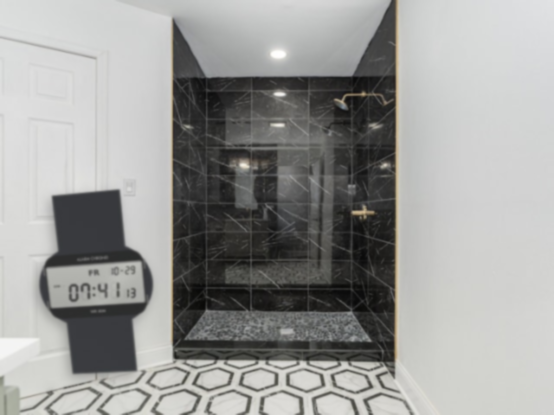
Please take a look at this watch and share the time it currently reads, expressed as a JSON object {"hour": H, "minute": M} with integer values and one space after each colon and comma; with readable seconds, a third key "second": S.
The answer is {"hour": 7, "minute": 41}
